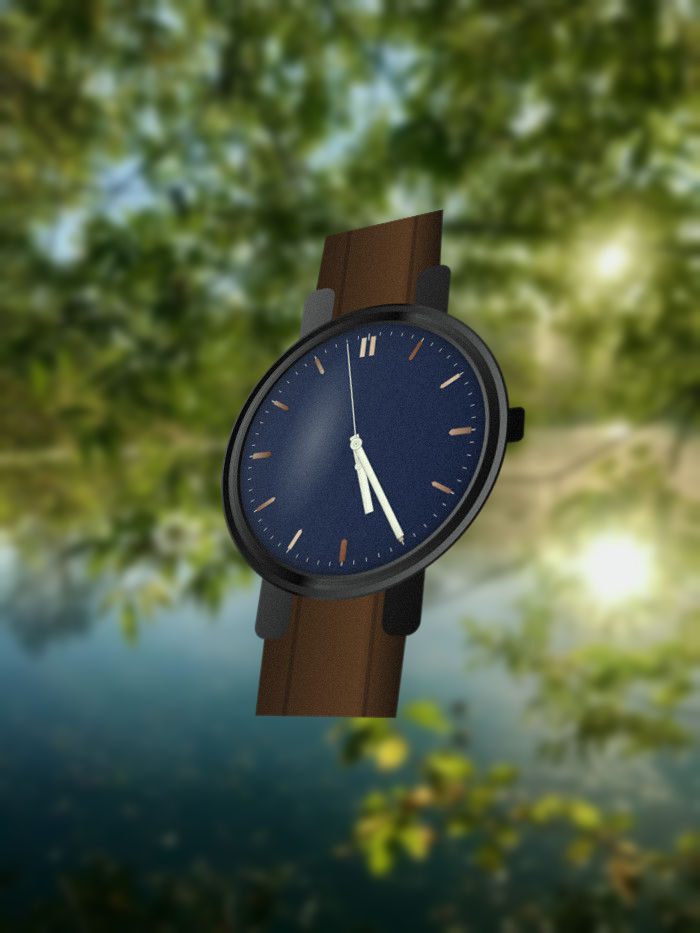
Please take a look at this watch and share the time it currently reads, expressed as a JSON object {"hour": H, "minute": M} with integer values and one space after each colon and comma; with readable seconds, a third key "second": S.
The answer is {"hour": 5, "minute": 24, "second": 58}
